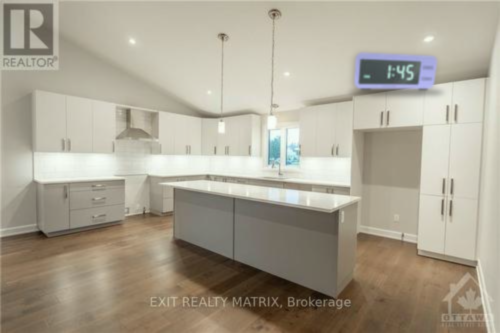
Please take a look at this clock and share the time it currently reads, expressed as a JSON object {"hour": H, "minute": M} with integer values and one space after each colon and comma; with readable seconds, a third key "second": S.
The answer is {"hour": 1, "minute": 45}
